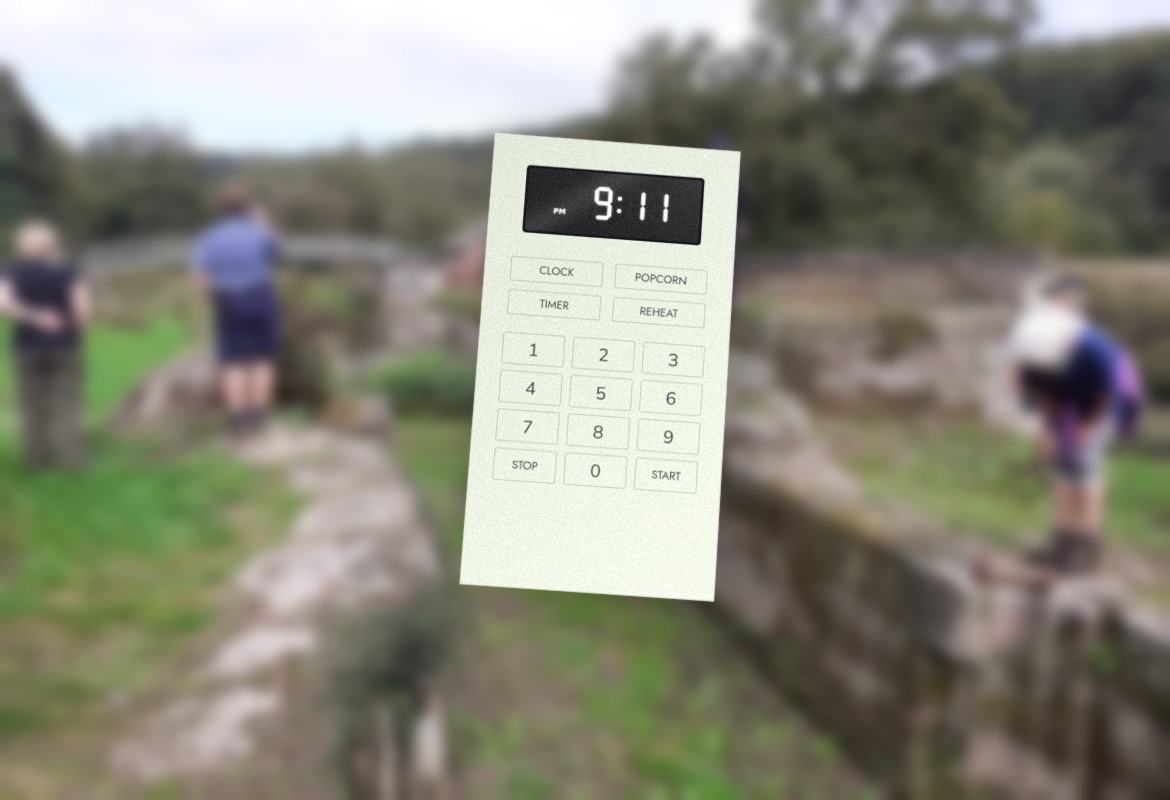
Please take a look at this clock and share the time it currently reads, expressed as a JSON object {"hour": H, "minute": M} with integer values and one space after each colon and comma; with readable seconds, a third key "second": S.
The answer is {"hour": 9, "minute": 11}
